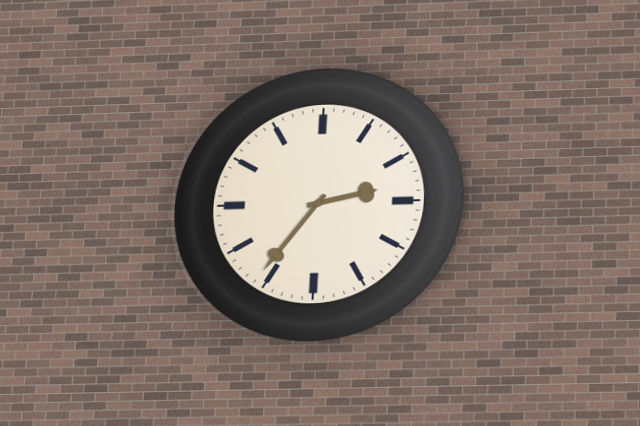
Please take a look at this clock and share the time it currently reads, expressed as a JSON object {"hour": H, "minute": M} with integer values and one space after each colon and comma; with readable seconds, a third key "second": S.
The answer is {"hour": 2, "minute": 36}
